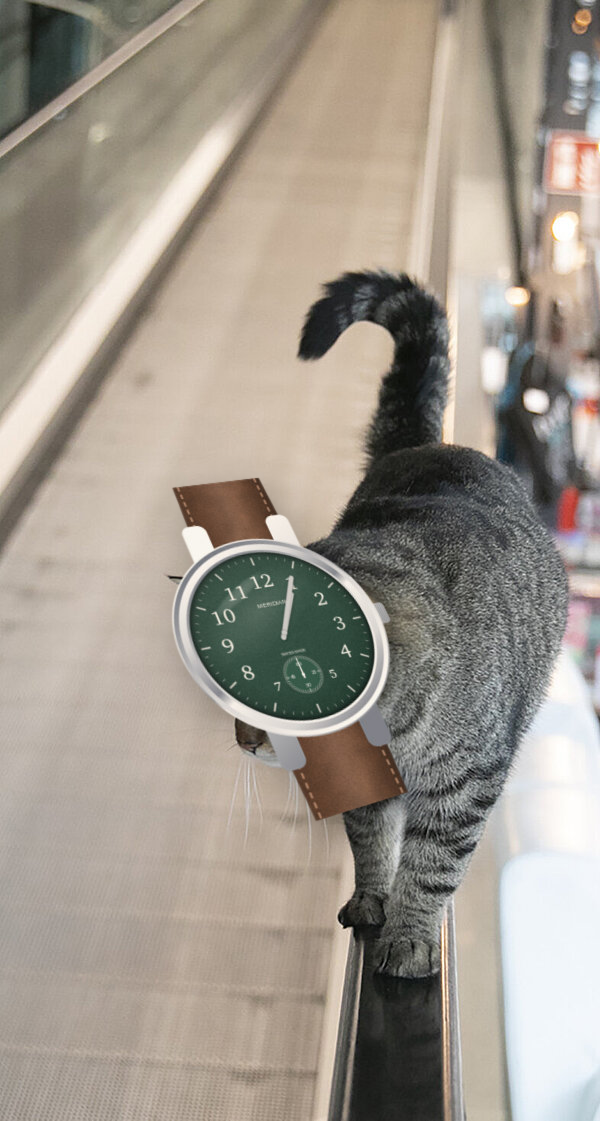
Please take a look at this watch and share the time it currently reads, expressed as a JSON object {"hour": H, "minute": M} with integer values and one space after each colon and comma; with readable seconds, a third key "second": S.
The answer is {"hour": 1, "minute": 5}
